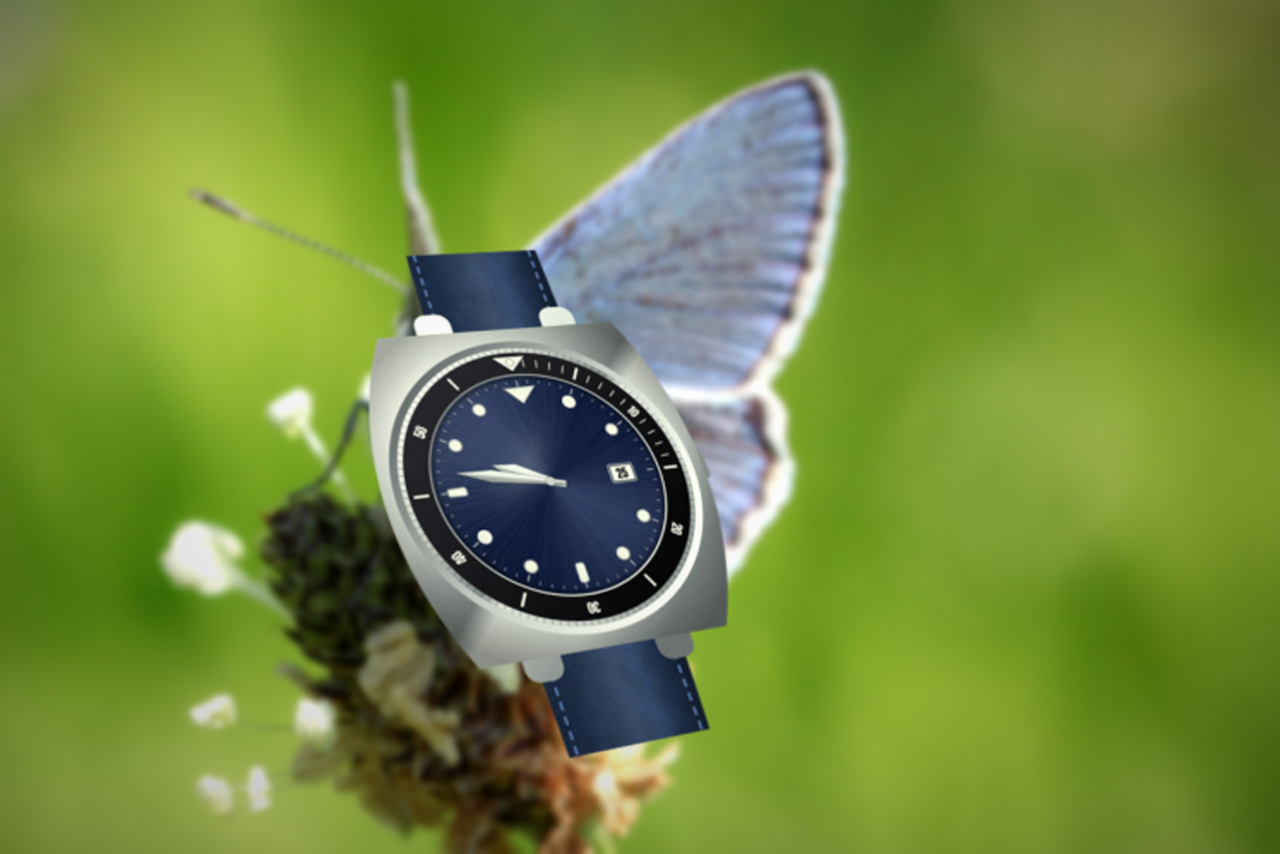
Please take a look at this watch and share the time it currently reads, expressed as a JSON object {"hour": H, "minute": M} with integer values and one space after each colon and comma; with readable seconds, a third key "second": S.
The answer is {"hour": 9, "minute": 47}
